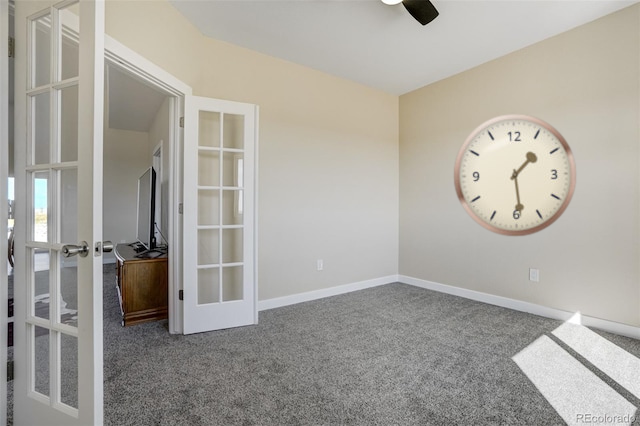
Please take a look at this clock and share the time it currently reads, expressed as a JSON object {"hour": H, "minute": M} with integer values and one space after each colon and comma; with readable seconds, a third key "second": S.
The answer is {"hour": 1, "minute": 29}
